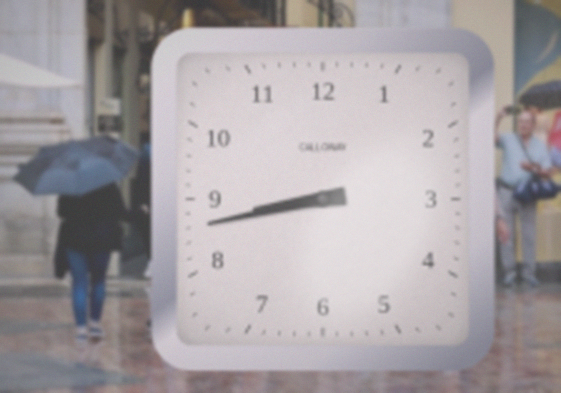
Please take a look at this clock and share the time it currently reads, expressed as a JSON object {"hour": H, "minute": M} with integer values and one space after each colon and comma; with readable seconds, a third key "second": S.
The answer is {"hour": 8, "minute": 43}
